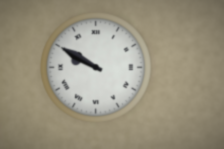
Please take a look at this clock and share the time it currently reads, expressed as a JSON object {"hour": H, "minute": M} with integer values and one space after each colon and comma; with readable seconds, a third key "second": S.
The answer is {"hour": 9, "minute": 50}
